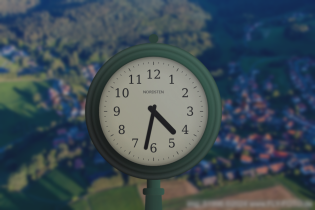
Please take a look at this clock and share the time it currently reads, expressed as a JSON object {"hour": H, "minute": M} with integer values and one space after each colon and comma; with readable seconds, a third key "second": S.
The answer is {"hour": 4, "minute": 32}
